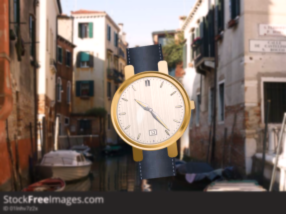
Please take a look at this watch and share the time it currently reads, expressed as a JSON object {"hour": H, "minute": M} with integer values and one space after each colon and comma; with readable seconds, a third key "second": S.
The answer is {"hour": 10, "minute": 24}
